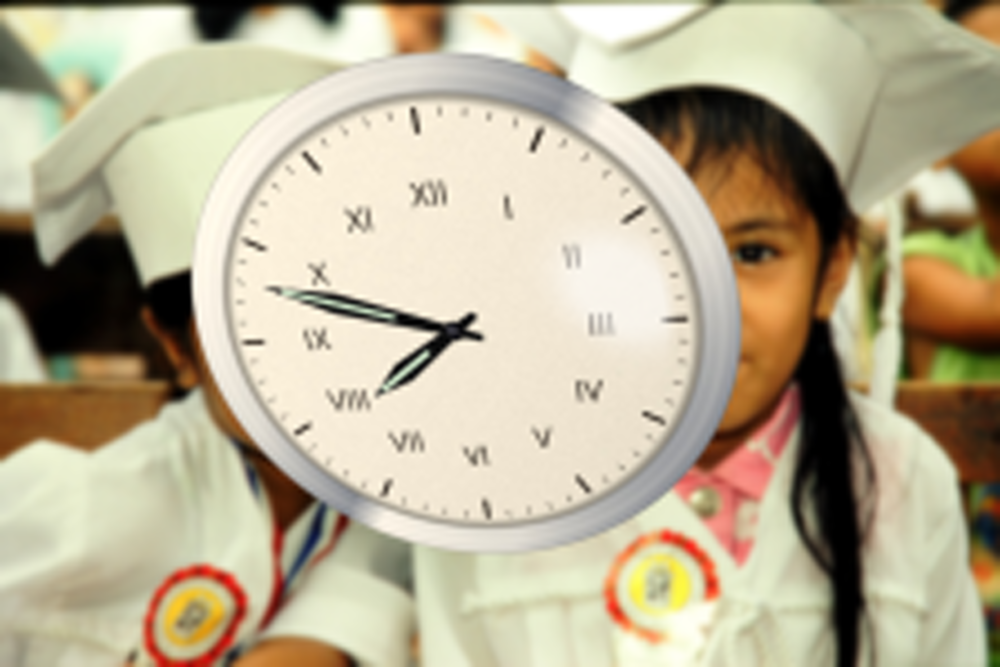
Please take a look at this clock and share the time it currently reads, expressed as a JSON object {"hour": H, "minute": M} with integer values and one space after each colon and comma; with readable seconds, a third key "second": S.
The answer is {"hour": 7, "minute": 48}
